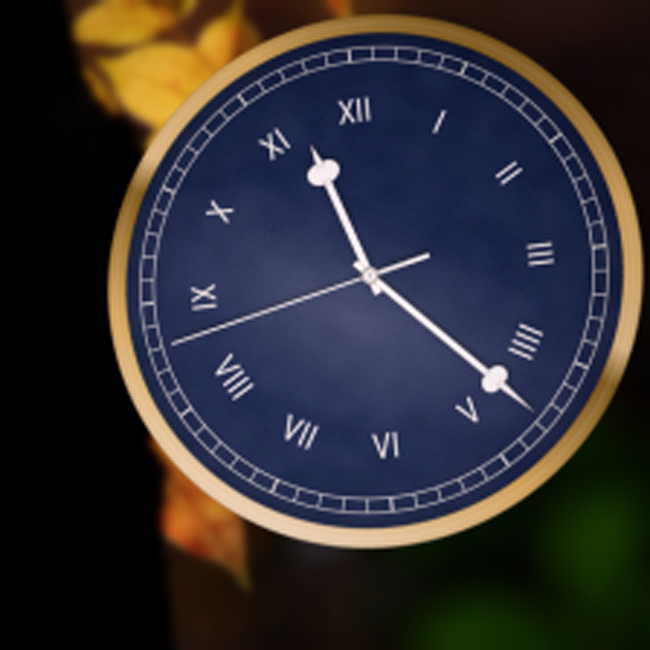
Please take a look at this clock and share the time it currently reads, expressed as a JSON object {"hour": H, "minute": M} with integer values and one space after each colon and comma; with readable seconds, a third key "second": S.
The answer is {"hour": 11, "minute": 22, "second": 43}
